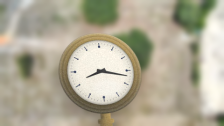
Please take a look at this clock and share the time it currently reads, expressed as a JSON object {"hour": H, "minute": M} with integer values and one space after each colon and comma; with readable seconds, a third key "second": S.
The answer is {"hour": 8, "minute": 17}
